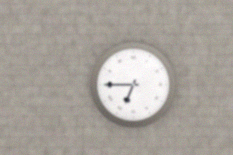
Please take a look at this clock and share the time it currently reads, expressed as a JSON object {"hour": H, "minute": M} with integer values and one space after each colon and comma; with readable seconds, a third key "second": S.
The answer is {"hour": 6, "minute": 45}
